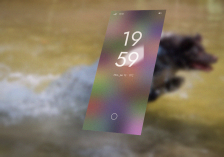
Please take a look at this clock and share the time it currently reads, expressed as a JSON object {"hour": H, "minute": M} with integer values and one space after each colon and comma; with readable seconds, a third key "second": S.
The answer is {"hour": 19, "minute": 59}
